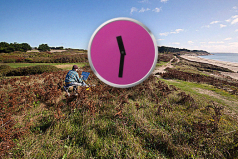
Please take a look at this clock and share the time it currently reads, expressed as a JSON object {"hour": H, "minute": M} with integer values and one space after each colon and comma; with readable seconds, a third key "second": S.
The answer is {"hour": 11, "minute": 31}
